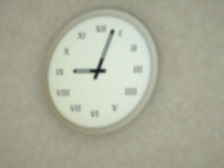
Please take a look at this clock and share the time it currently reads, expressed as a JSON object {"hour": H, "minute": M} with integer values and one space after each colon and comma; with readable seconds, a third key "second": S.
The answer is {"hour": 9, "minute": 3}
